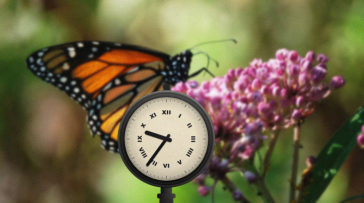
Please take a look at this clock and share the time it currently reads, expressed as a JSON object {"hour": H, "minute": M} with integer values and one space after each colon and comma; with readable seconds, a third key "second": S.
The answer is {"hour": 9, "minute": 36}
